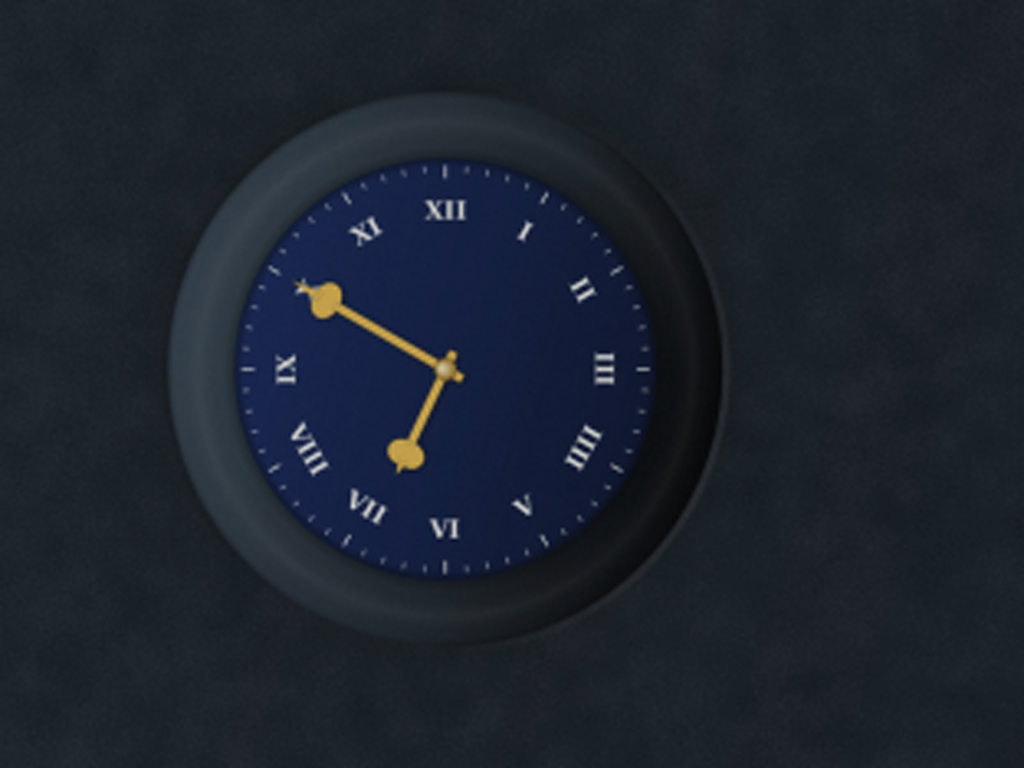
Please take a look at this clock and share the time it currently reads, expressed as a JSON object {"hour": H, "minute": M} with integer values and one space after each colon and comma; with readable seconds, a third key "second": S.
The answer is {"hour": 6, "minute": 50}
